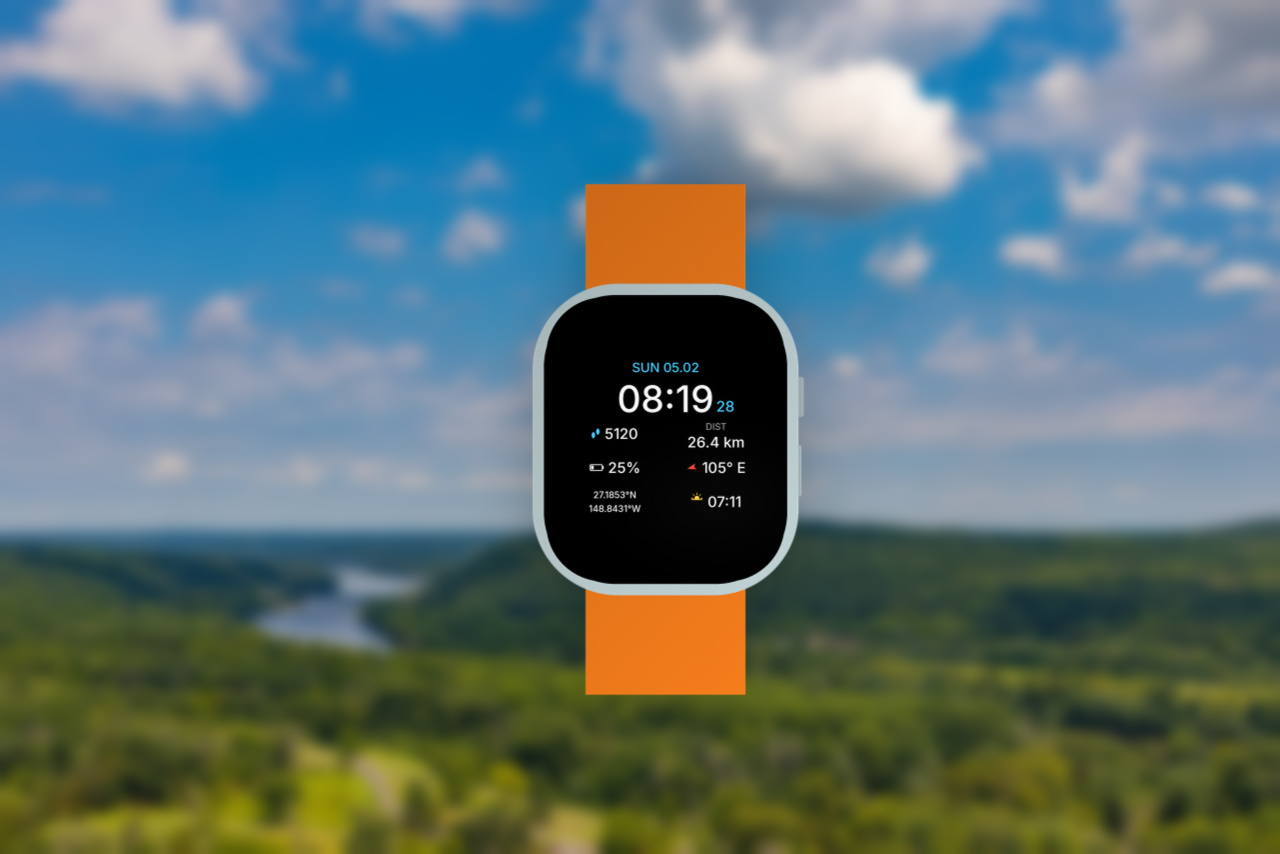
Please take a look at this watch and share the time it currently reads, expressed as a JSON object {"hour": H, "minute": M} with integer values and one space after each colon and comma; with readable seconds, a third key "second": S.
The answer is {"hour": 8, "minute": 19, "second": 28}
